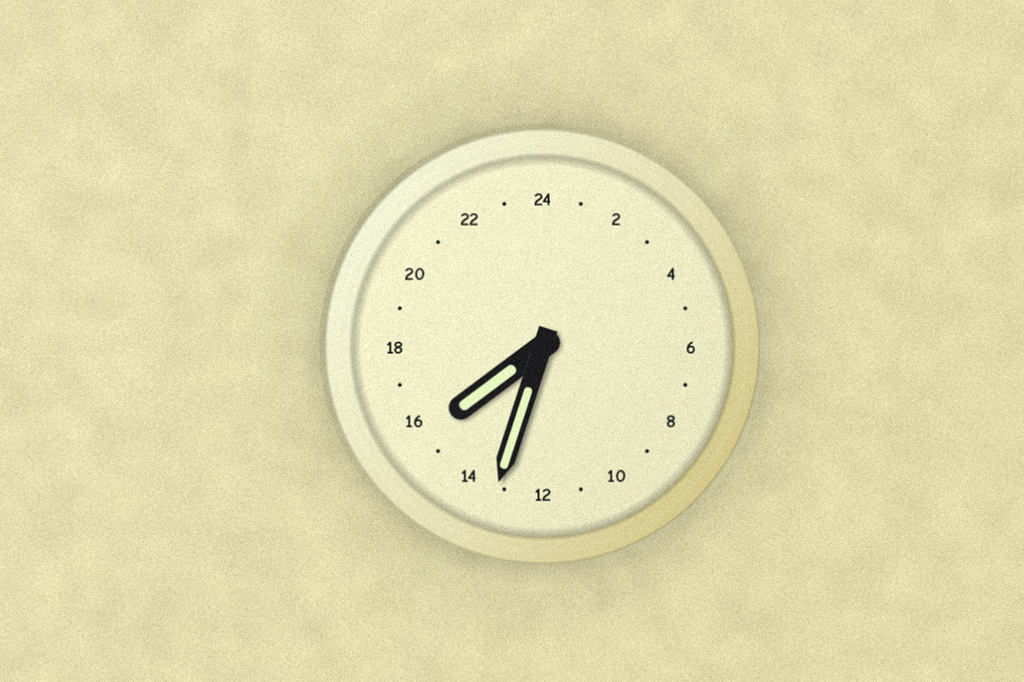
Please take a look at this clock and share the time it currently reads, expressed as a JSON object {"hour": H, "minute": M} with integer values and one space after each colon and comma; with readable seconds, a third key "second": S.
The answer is {"hour": 15, "minute": 33}
